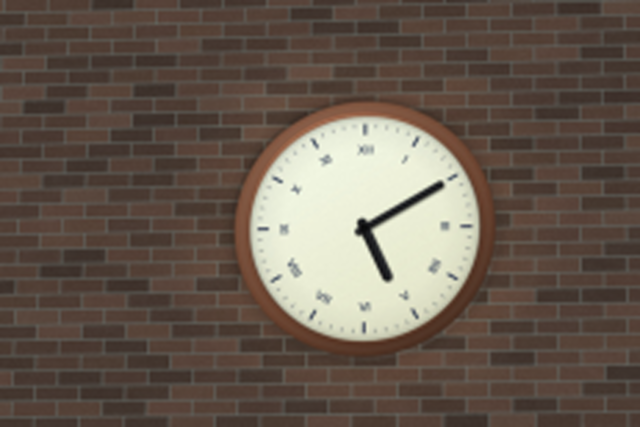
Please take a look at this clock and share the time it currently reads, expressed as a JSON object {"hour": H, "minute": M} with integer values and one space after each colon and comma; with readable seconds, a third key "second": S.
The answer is {"hour": 5, "minute": 10}
